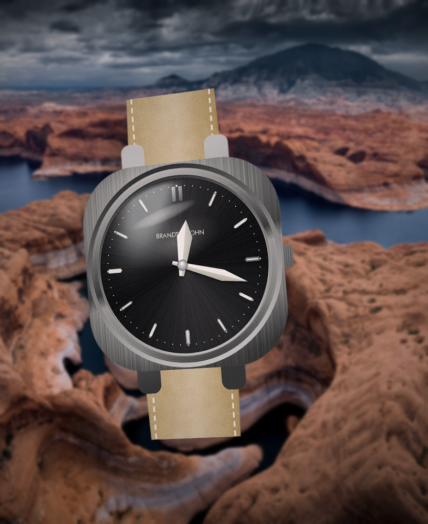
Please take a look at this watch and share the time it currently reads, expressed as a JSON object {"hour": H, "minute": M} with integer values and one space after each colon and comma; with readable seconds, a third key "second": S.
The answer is {"hour": 12, "minute": 18}
